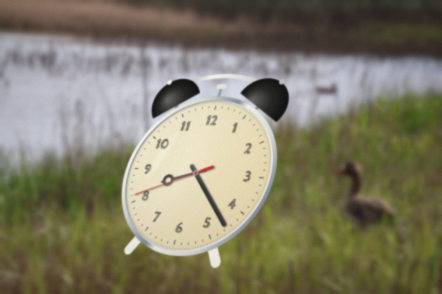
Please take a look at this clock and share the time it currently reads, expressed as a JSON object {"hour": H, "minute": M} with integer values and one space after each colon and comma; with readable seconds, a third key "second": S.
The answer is {"hour": 8, "minute": 22, "second": 41}
